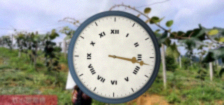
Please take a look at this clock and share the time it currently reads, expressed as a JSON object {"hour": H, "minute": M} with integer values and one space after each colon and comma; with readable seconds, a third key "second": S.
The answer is {"hour": 3, "minute": 17}
